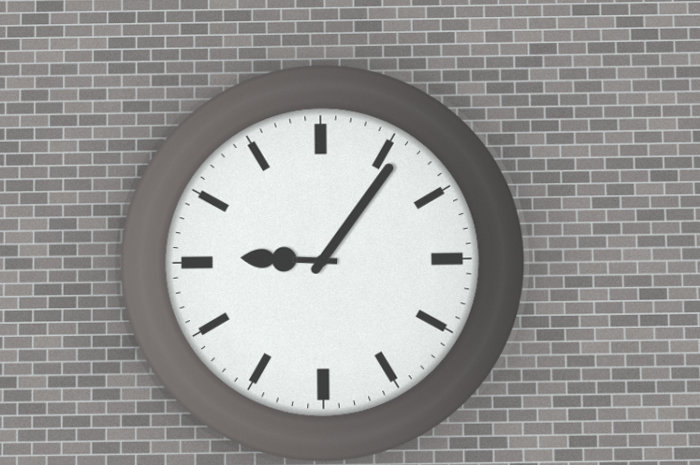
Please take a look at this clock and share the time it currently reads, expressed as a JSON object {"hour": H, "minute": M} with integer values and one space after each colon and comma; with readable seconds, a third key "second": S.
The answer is {"hour": 9, "minute": 6}
